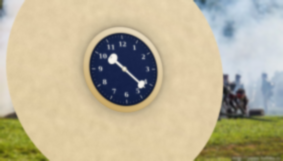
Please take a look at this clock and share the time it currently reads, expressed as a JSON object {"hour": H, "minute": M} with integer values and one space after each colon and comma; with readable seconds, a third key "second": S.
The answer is {"hour": 10, "minute": 22}
